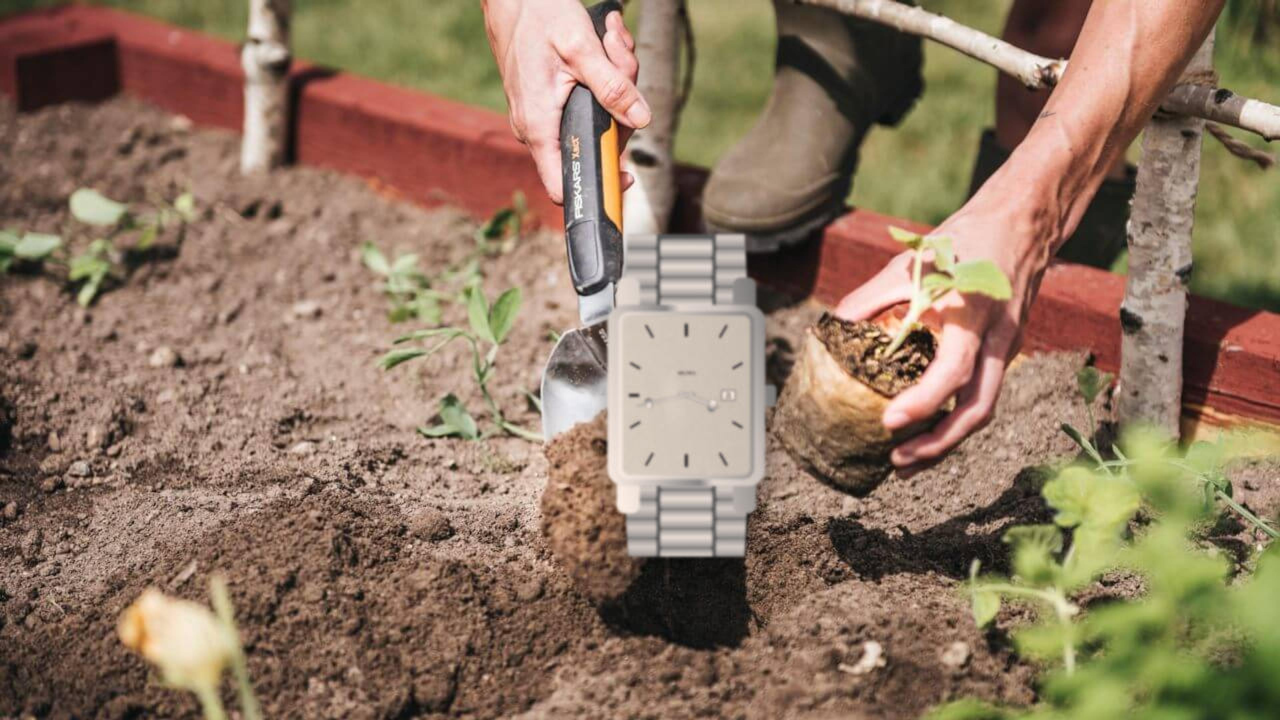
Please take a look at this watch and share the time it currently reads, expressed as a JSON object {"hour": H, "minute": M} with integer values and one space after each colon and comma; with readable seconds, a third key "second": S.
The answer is {"hour": 3, "minute": 43}
